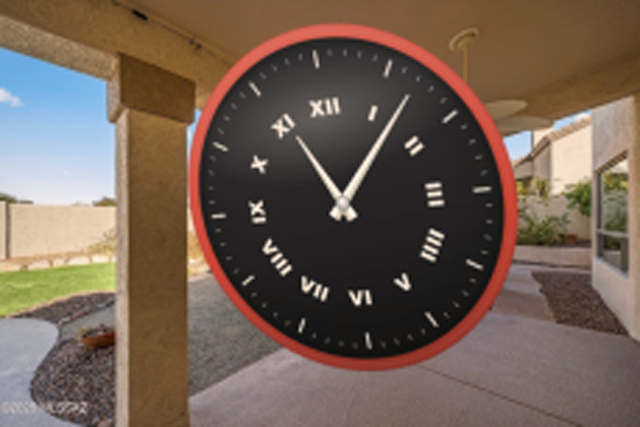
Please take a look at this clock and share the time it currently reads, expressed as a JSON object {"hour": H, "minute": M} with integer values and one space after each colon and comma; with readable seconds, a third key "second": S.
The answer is {"hour": 11, "minute": 7}
